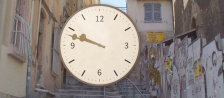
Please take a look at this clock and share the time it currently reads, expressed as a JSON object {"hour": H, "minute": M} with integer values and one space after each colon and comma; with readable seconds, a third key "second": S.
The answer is {"hour": 9, "minute": 48}
